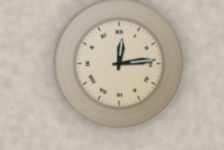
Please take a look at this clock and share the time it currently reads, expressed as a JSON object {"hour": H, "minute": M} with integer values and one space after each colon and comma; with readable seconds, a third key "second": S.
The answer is {"hour": 12, "minute": 14}
